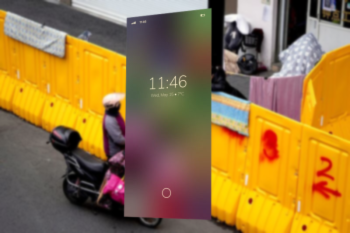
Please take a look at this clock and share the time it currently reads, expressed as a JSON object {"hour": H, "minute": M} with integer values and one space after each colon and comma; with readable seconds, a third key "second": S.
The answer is {"hour": 11, "minute": 46}
